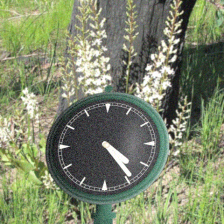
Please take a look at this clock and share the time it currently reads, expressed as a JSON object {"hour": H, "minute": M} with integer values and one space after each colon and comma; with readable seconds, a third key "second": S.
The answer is {"hour": 4, "minute": 24}
